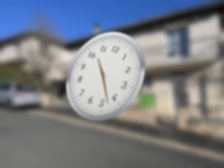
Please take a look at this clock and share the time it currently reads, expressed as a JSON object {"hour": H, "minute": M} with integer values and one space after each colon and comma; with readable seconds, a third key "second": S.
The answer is {"hour": 10, "minute": 23}
